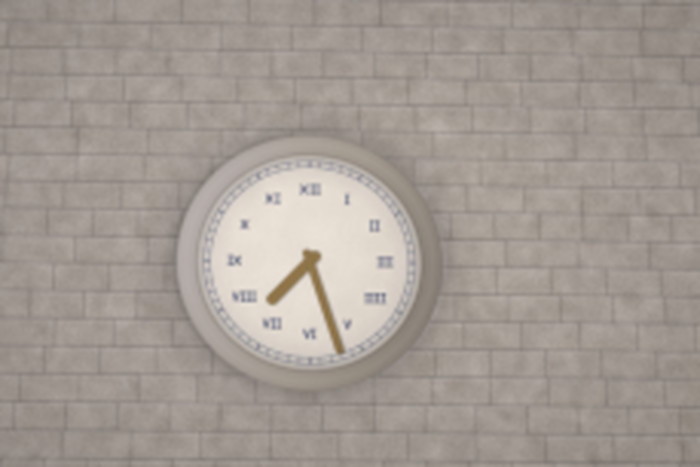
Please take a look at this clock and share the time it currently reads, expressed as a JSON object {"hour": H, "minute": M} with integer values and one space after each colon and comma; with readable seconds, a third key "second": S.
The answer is {"hour": 7, "minute": 27}
